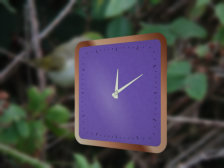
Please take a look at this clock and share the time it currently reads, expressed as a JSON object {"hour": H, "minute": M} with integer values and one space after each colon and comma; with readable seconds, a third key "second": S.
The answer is {"hour": 12, "minute": 10}
